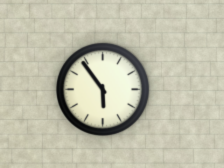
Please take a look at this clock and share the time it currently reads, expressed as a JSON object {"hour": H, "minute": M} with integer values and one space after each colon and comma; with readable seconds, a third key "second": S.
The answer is {"hour": 5, "minute": 54}
